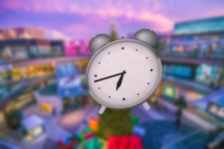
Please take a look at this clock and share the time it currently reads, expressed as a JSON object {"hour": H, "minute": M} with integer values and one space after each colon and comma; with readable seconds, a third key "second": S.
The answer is {"hour": 6, "minute": 43}
